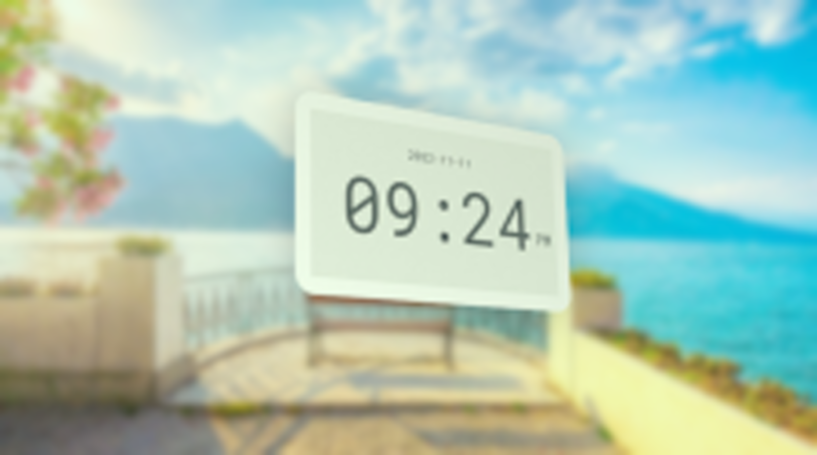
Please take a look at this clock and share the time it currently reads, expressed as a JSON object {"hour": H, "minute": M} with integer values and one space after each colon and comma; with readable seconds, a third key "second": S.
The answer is {"hour": 9, "minute": 24}
